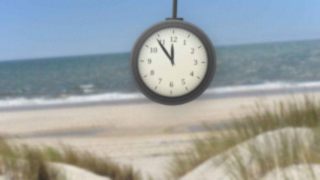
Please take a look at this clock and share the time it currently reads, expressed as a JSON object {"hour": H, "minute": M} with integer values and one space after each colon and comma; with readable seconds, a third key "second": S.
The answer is {"hour": 11, "minute": 54}
